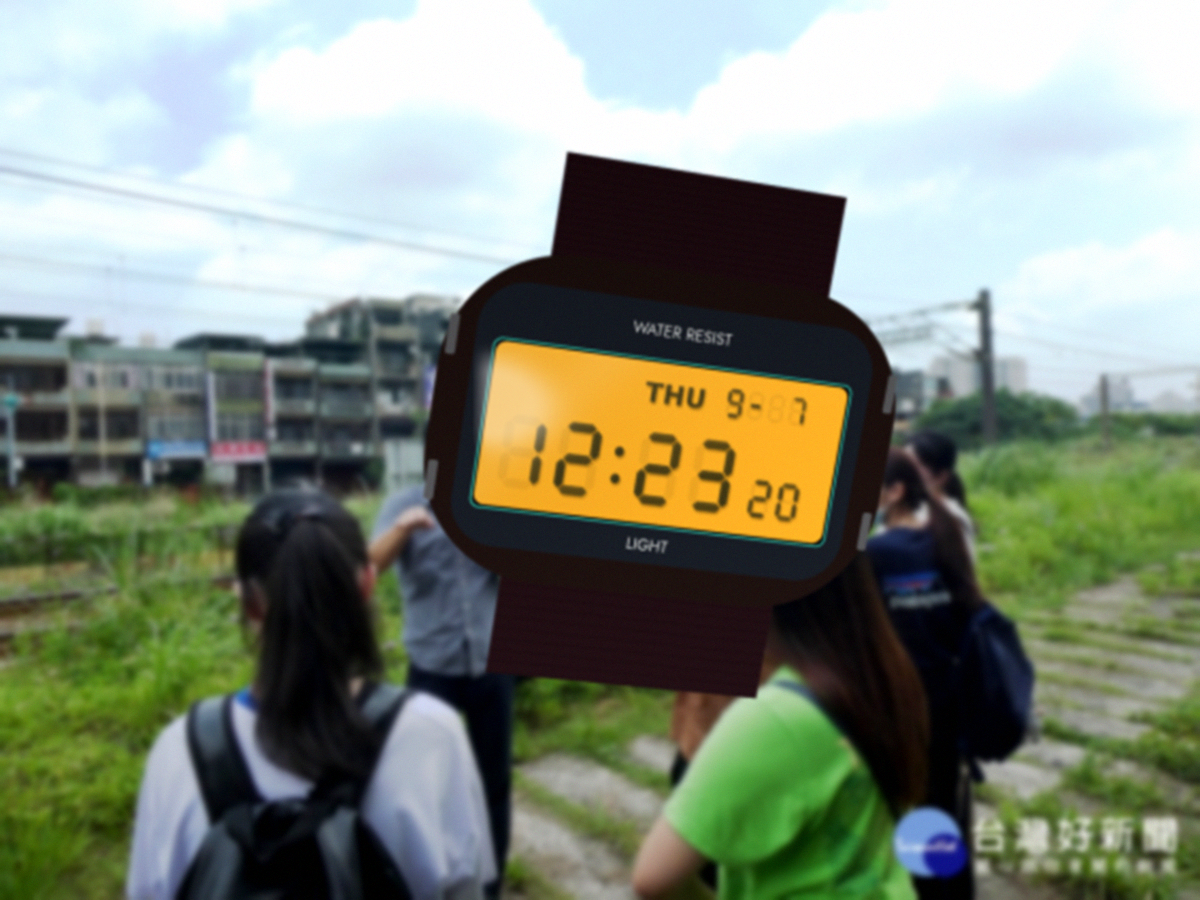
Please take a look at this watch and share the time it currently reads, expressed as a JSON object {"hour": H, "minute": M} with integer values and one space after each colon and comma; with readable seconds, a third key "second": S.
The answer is {"hour": 12, "minute": 23, "second": 20}
